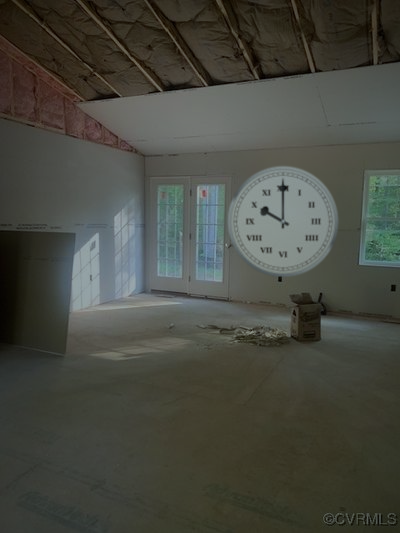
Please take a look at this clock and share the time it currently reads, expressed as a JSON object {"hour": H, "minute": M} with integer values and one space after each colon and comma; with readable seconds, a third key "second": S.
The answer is {"hour": 10, "minute": 0}
